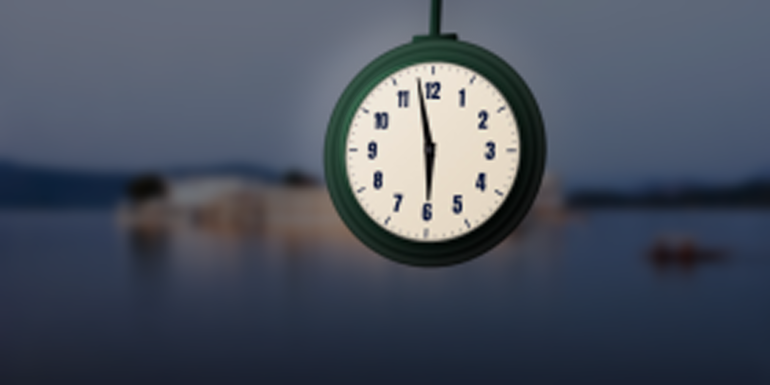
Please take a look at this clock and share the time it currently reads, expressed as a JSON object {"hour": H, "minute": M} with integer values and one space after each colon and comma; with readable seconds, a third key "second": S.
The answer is {"hour": 5, "minute": 58}
